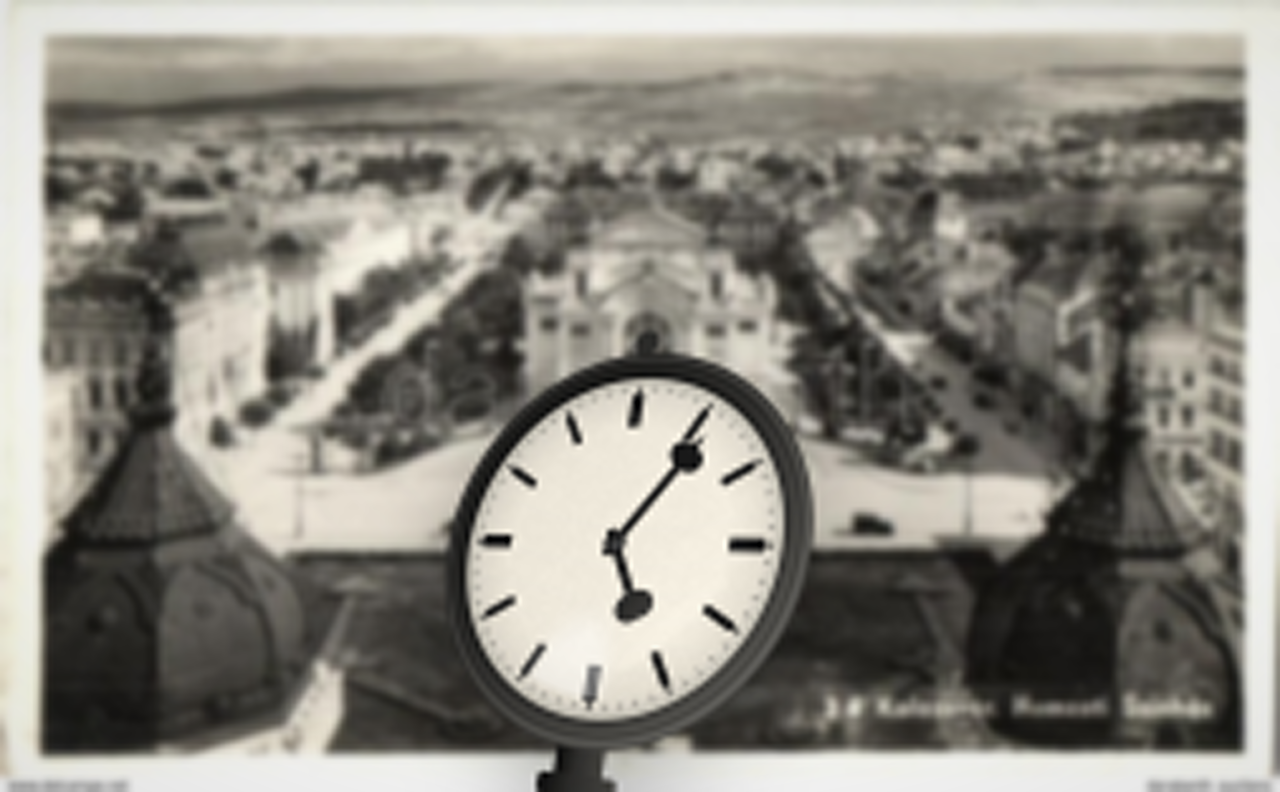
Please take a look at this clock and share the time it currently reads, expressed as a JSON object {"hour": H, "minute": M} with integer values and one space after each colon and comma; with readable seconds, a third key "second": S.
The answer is {"hour": 5, "minute": 6}
